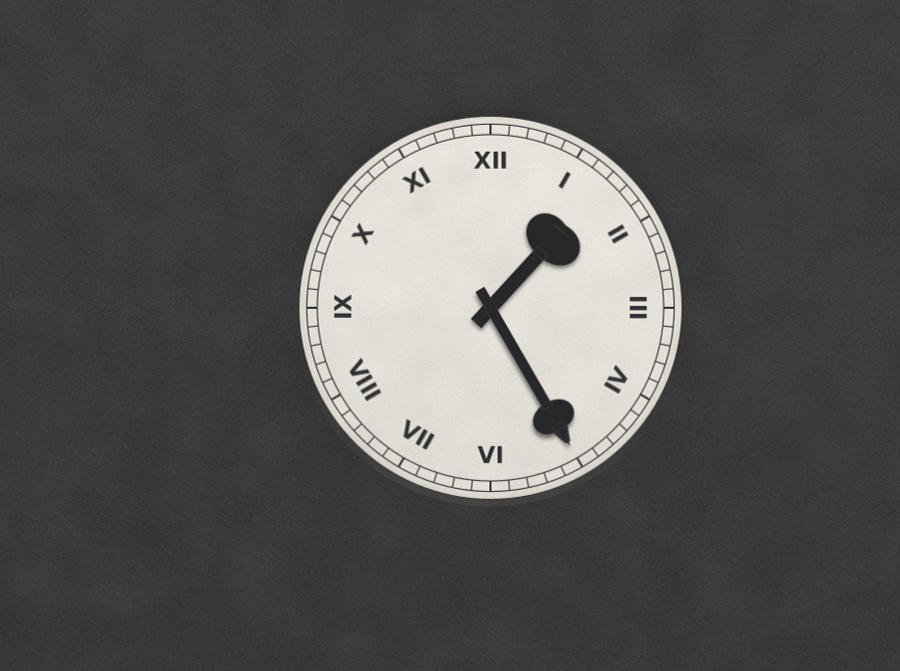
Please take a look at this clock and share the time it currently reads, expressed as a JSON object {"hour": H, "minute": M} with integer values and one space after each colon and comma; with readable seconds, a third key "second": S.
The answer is {"hour": 1, "minute": 25}
